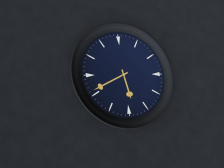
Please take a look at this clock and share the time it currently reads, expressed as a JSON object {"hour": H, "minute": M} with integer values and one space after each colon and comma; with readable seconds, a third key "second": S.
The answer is {"hour": 5, "minute": 41}
